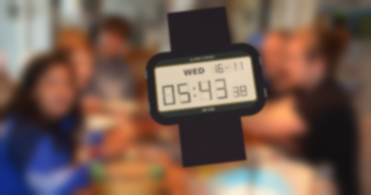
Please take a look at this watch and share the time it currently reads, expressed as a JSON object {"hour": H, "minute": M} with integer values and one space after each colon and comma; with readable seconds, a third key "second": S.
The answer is {"hour": 5, "minute": 43}
